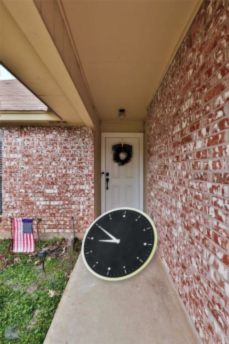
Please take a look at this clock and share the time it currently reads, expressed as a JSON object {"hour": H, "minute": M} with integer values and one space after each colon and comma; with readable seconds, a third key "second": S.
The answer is {"hour": 8, "minute": 50}
